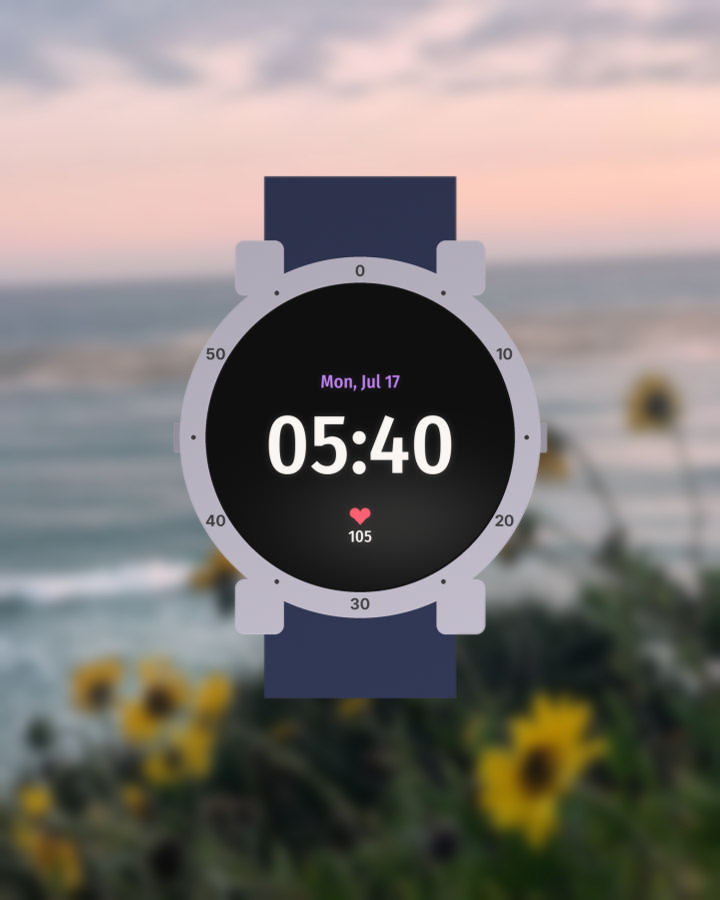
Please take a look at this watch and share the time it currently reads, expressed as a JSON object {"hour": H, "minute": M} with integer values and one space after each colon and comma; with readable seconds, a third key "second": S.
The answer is {"hour": 5, "minute": 40}
